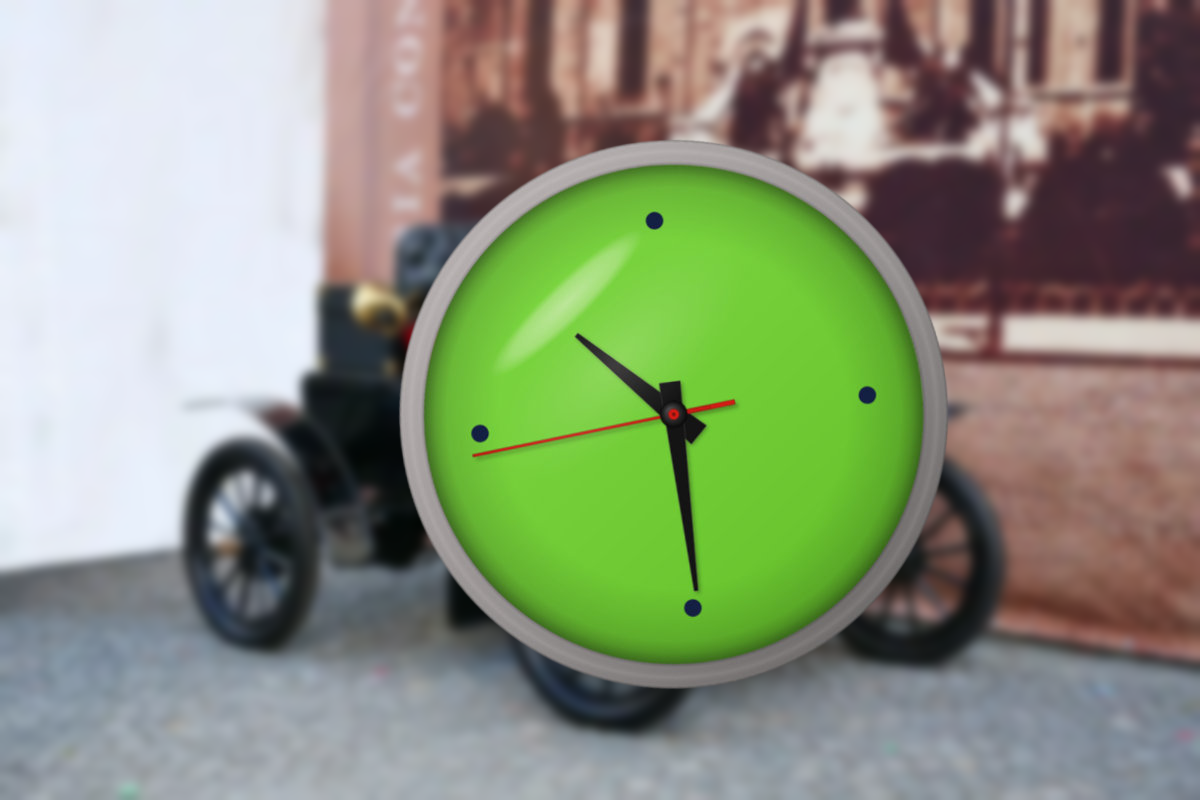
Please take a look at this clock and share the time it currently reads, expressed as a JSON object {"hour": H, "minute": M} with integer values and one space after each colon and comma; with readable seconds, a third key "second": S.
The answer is {"hour": 10, "minute": 29, "second": 44}
